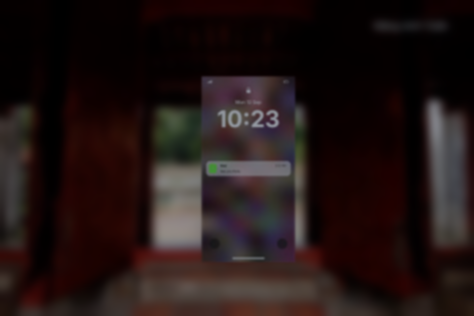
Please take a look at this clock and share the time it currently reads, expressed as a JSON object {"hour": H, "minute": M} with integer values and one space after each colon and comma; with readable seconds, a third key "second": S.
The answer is {"hour": 10, "minute": 23}
